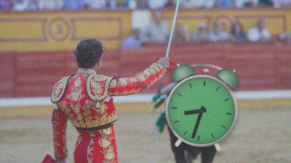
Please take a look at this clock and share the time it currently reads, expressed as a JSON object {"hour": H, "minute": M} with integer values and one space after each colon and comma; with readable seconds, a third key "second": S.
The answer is {"hour": 8, "minute": 32}
